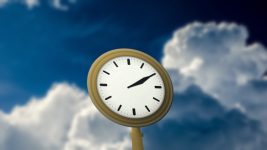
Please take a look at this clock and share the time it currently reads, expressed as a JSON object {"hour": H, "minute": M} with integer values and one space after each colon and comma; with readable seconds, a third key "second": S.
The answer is {"hour": 2, "minute": 10}
